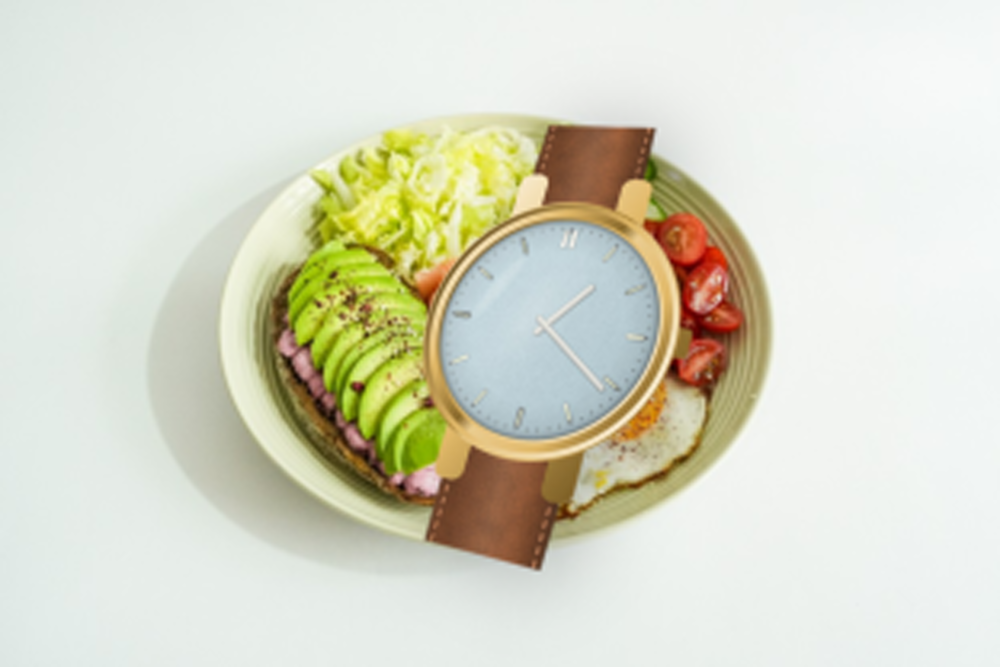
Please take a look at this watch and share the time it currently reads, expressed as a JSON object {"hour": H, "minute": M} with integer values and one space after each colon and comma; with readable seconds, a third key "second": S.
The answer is {"hour": 1, "minute": 21}
